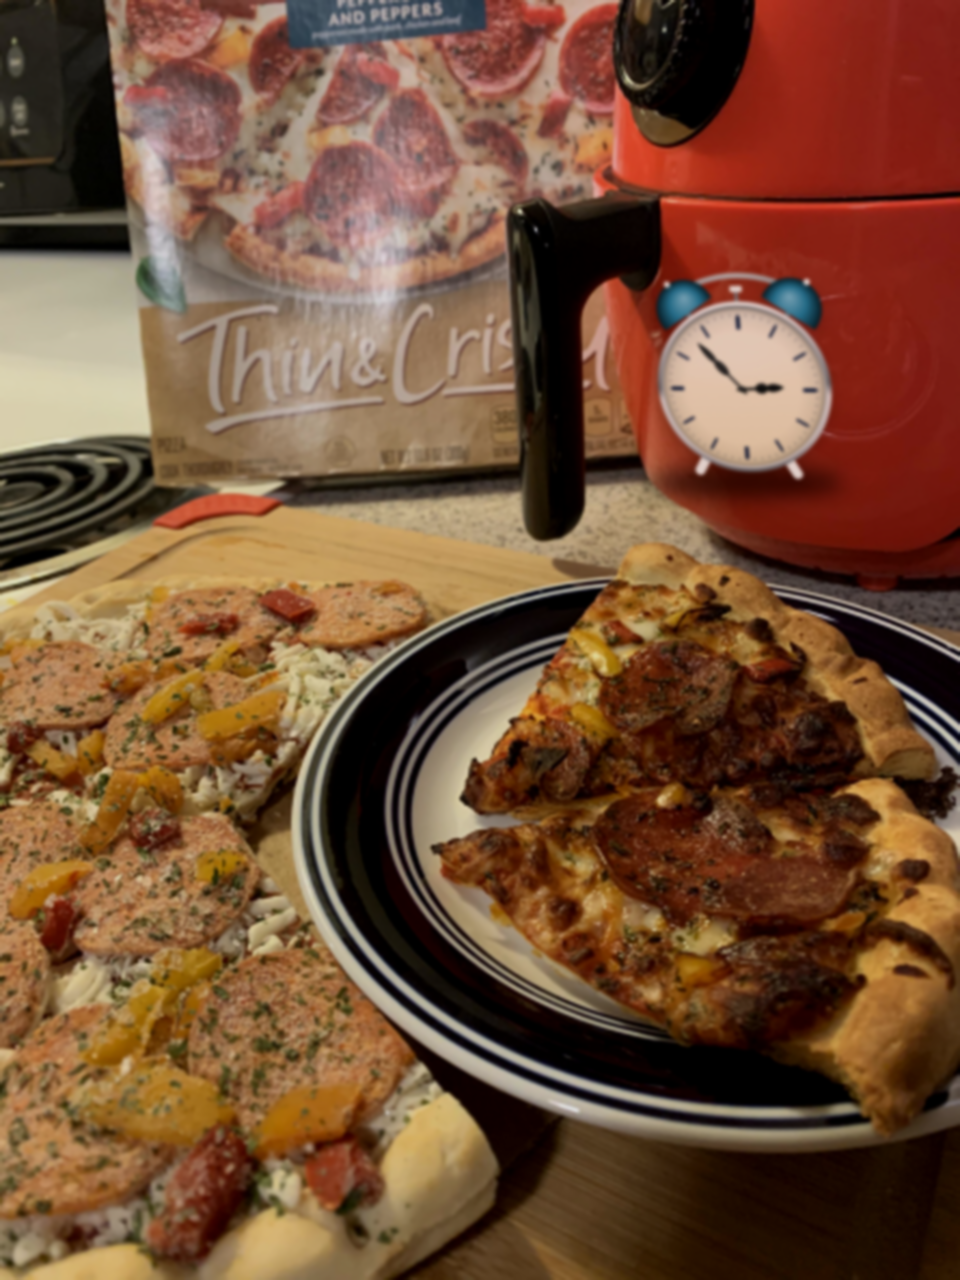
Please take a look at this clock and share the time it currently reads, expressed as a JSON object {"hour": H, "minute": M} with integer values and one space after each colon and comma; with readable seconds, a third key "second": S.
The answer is {"hour": 2, "minute": 53}
